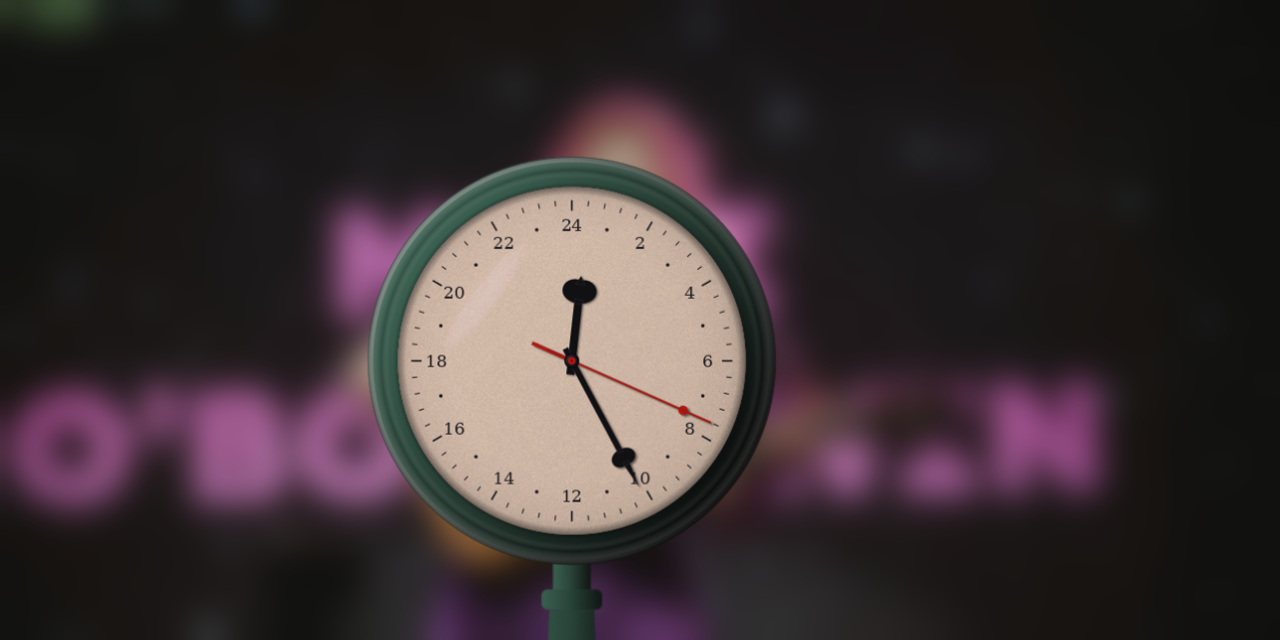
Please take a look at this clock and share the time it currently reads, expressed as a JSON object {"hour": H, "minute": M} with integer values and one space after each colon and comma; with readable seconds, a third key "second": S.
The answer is {"hour": 0, "minute": 25, "second": 19}
